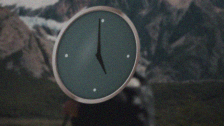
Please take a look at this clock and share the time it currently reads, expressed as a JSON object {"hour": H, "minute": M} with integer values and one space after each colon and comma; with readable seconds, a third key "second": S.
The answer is {"hour": 4, "minute": 59}
